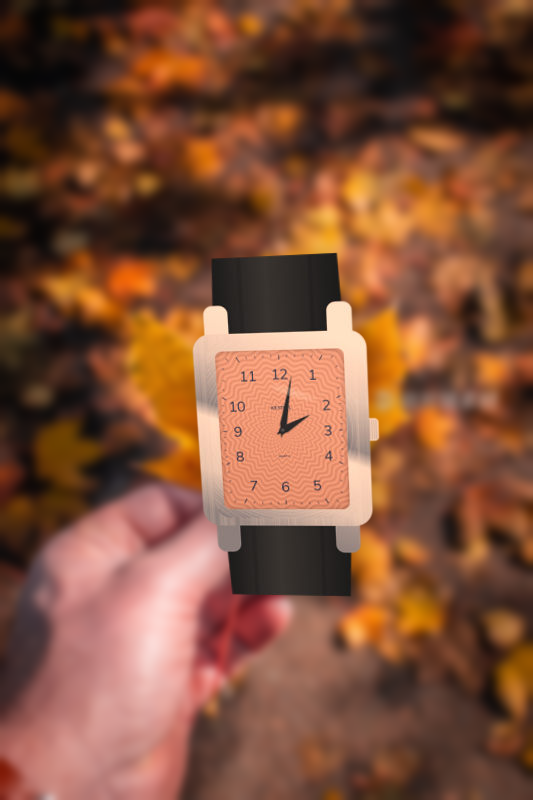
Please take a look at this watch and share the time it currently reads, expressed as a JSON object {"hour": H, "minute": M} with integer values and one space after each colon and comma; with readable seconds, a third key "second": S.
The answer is {"hour": 2, "minute": 2}
